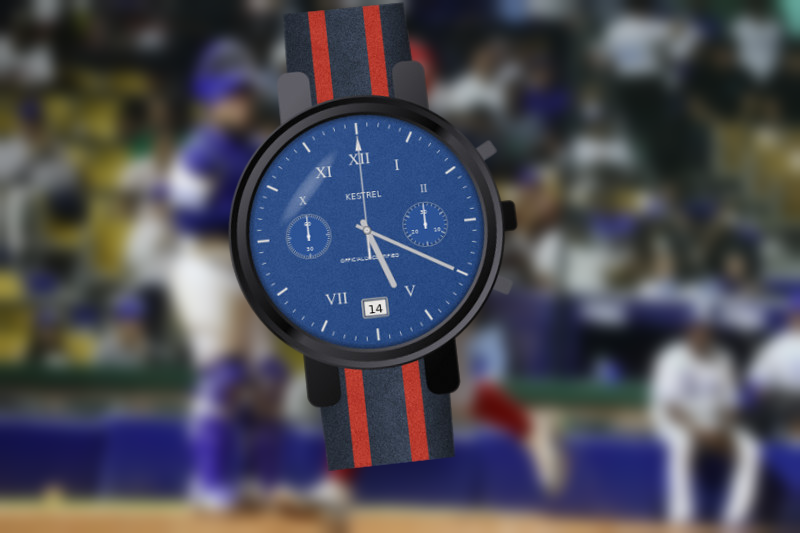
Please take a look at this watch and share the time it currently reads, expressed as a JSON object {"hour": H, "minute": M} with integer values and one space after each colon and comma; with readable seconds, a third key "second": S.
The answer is {"hour": 5, "minute": 20}
